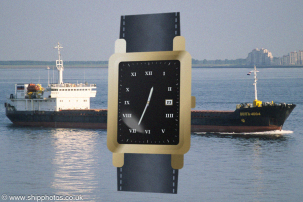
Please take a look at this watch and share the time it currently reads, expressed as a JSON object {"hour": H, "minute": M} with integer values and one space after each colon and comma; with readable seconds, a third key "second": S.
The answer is {"hour": 12, "minute": 34}
